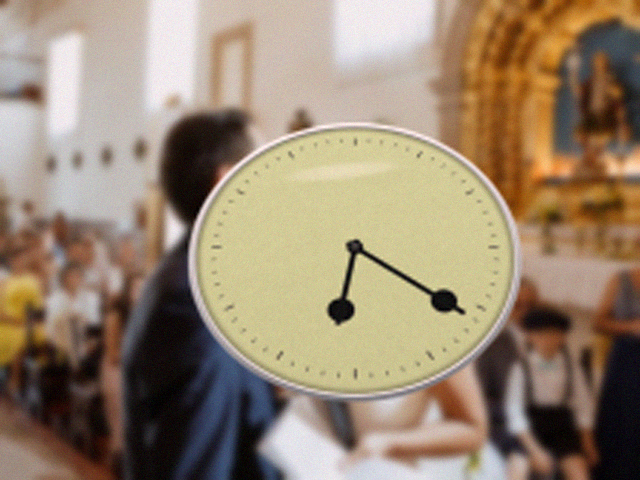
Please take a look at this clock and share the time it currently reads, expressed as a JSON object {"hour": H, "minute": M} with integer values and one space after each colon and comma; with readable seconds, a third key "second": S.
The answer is {"hour": 6, "minute": 21}
